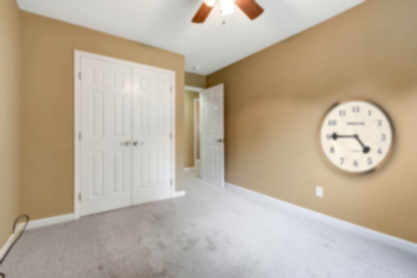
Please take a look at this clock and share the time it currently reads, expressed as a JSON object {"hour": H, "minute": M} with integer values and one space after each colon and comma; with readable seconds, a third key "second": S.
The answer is {"hour": 4, "minute": 45}
